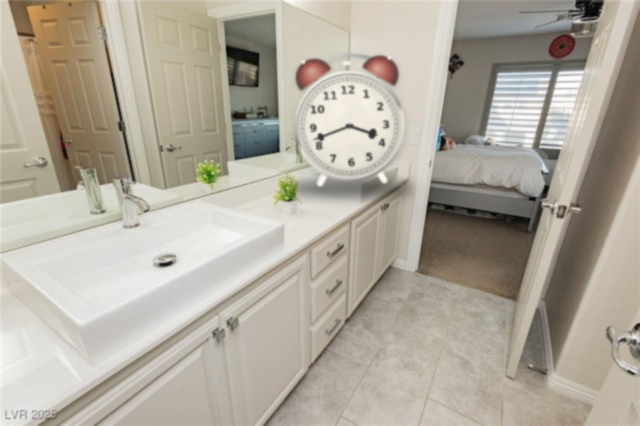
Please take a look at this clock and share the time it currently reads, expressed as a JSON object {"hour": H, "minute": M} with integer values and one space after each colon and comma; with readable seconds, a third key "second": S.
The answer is {"hour": 3, "minute": 42}
